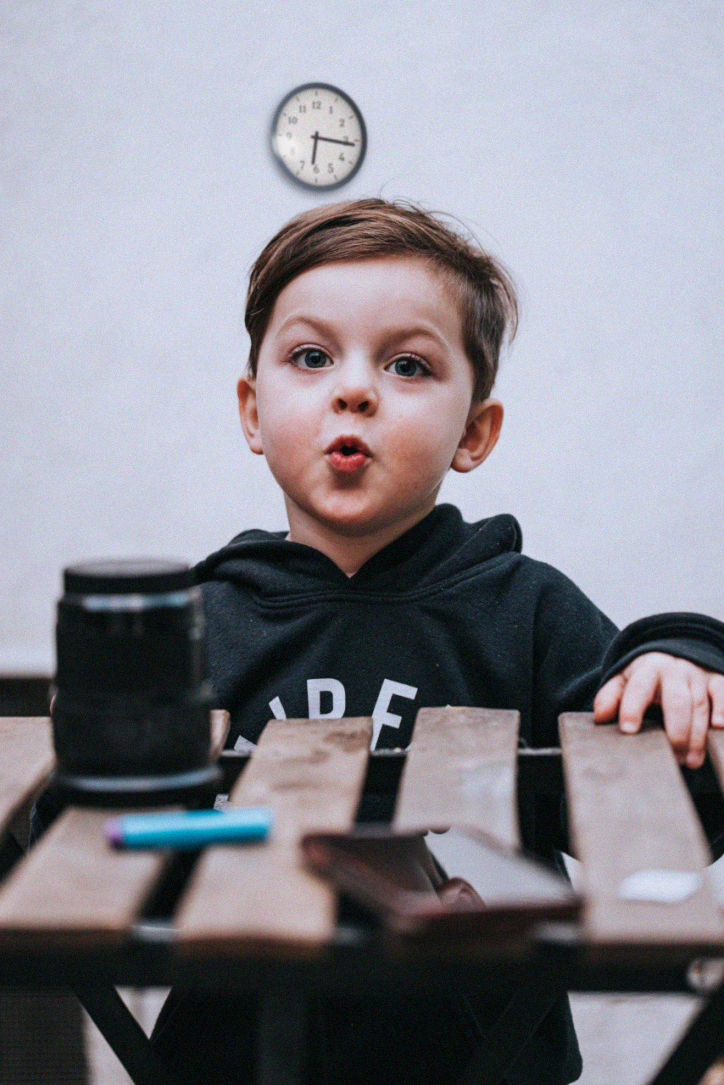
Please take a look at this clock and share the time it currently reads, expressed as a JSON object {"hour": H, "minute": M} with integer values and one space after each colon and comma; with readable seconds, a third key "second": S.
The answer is {"hour": 6, "minute": 16}
